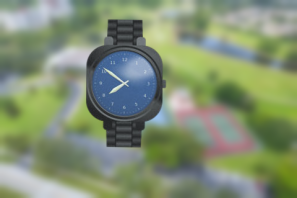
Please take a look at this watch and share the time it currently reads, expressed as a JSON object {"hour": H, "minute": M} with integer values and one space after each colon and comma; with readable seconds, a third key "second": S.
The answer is {"hour": 7, "minute": 51}
